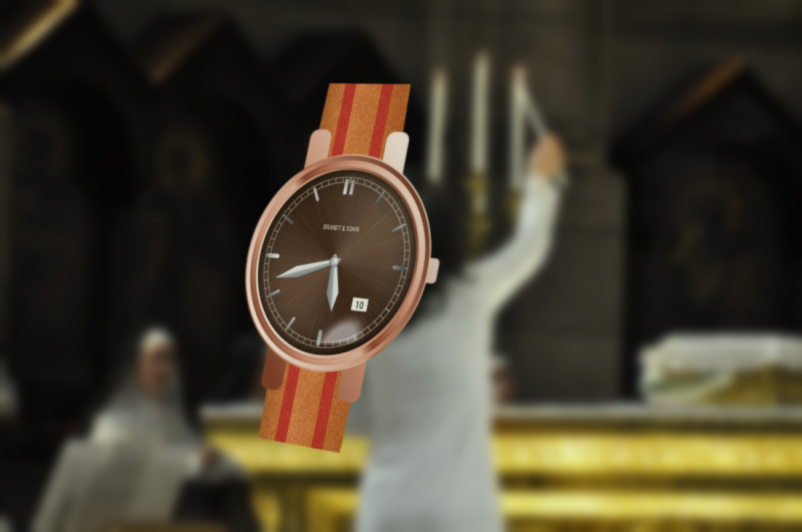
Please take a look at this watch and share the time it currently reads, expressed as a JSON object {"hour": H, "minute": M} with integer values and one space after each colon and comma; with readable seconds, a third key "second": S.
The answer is {"hour": 5, "minute": 42}
